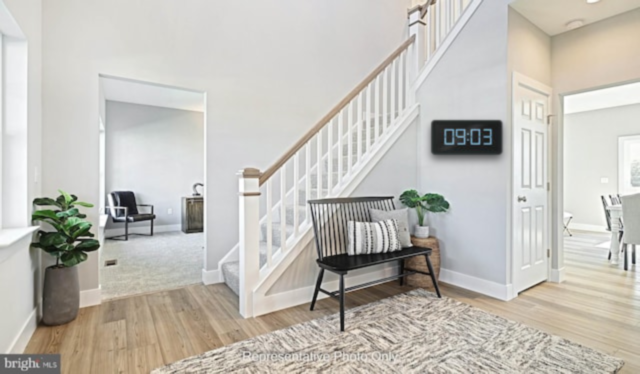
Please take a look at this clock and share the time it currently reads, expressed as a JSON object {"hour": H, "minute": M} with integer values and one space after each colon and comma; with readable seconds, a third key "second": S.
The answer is {"hour": 9, "minute": 3}
